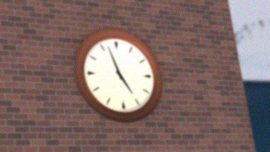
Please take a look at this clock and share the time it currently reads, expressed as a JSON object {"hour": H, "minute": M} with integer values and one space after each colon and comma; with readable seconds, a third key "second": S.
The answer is {"hour": 4, "minute": 57}
